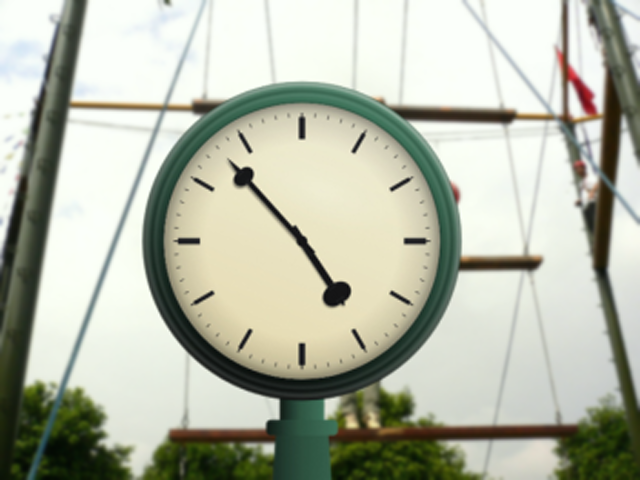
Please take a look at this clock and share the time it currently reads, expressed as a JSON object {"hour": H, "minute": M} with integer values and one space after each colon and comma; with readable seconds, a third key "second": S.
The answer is {"hour": 4, "minute": 53}
